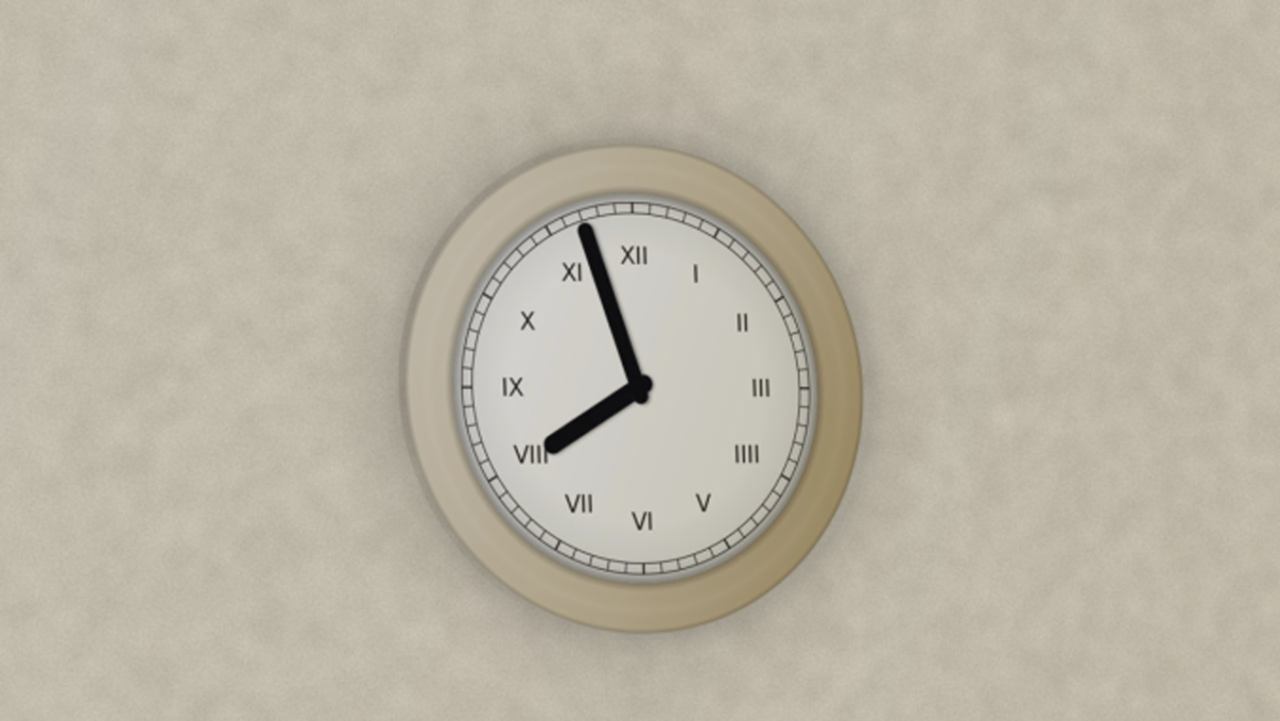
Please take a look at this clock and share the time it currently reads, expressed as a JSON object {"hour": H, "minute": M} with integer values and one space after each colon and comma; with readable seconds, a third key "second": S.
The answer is {"hour": 7, "minute": 57}
